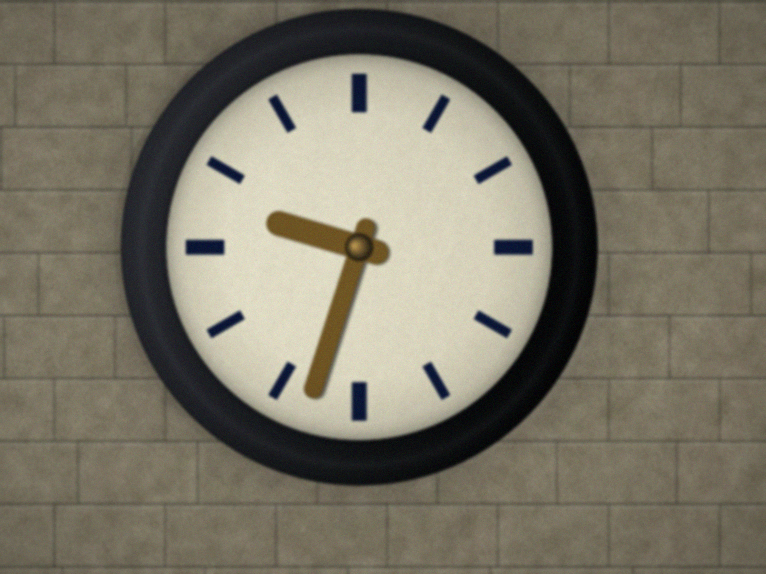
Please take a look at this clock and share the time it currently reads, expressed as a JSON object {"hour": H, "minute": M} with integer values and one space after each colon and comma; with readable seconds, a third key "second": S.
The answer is {"hour": 9, "minute": 33}
